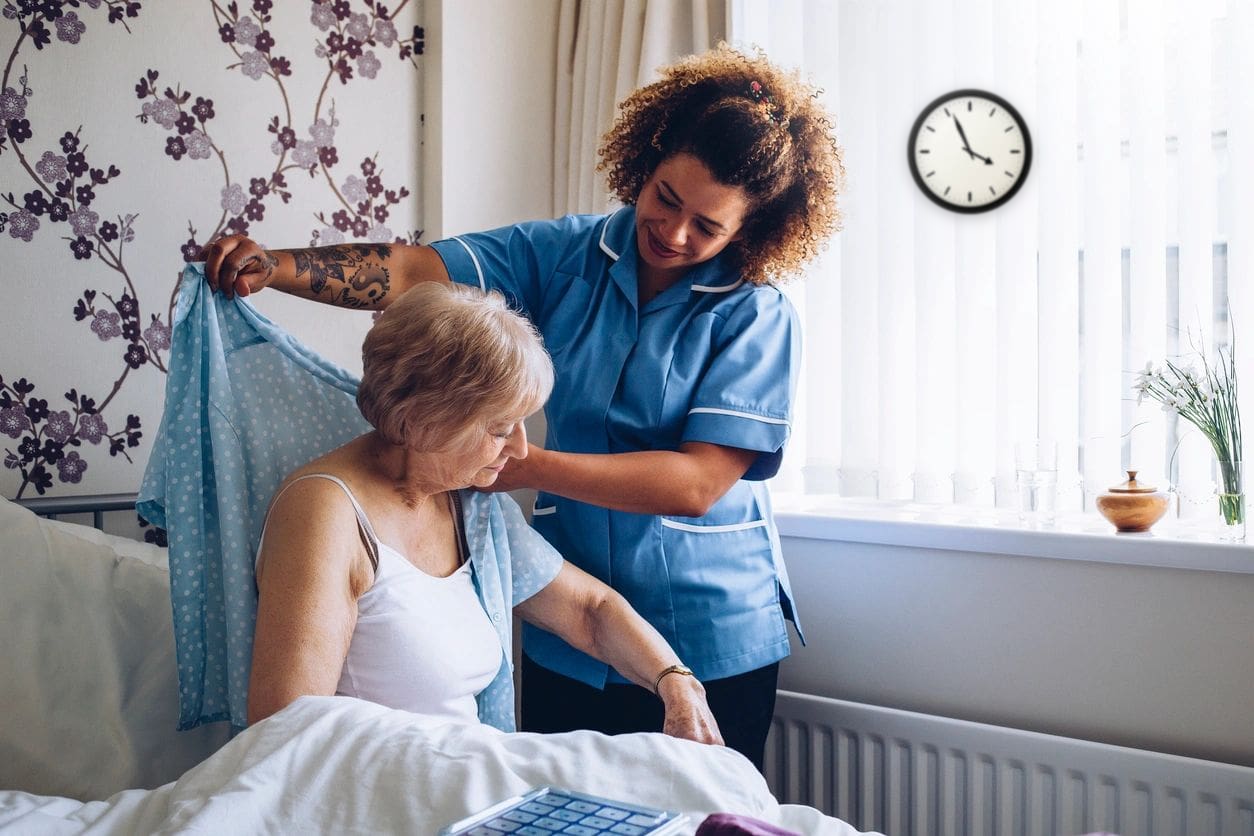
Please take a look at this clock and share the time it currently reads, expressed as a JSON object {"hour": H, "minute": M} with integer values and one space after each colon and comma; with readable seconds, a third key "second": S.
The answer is {"hour": 3, "minute": 56}
